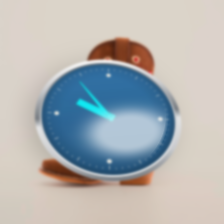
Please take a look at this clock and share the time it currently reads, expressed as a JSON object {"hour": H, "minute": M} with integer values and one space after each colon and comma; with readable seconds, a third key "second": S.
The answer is {"hour": 9, "minute": 54}
